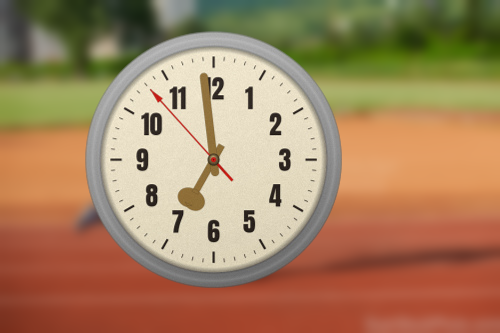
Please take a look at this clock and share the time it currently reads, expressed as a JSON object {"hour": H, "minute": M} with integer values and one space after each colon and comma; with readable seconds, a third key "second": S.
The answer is {"hour": 6, "minute": 58, "second": 53}
